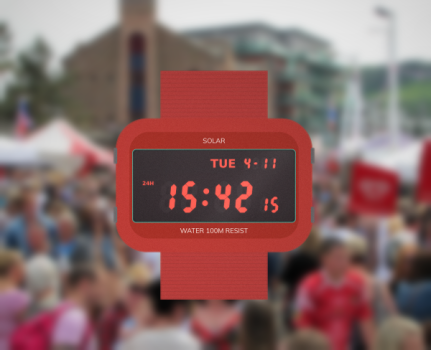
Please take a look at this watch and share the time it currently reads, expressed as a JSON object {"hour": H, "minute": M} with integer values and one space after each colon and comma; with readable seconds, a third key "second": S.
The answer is {"hour": 15, "minute": 42, "second": 15}
